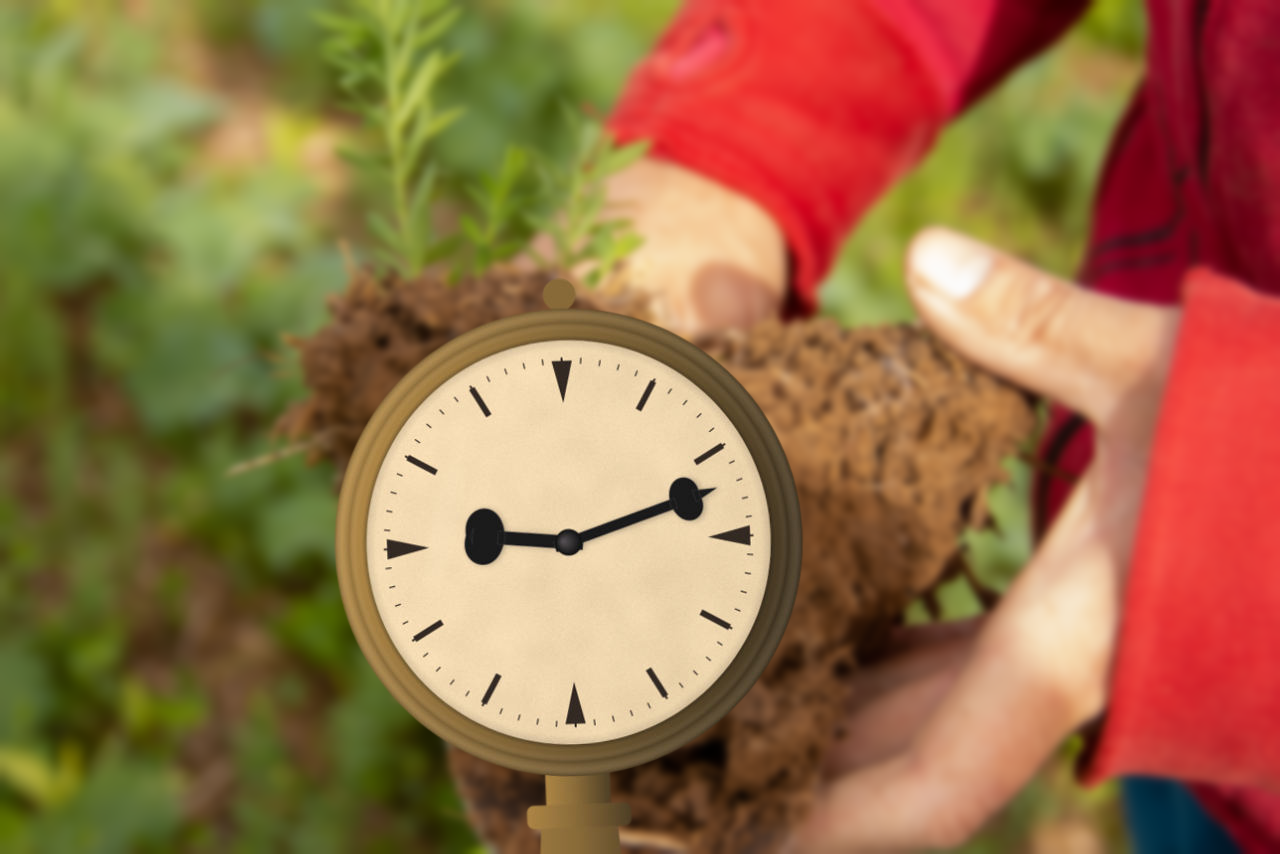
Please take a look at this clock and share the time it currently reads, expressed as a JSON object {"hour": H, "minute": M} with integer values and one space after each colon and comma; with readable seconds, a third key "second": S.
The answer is {"hour": 9, "minute": 12}
